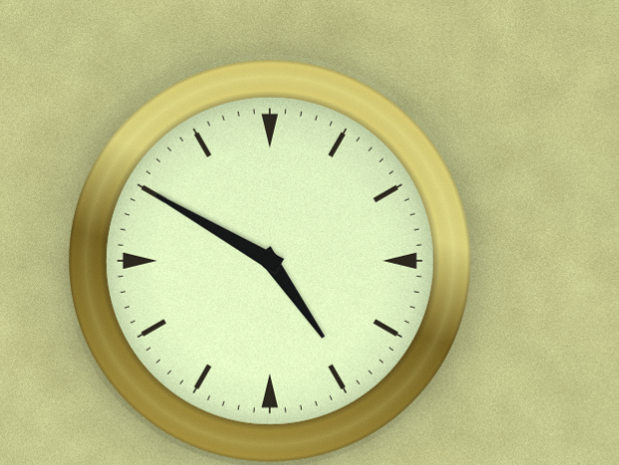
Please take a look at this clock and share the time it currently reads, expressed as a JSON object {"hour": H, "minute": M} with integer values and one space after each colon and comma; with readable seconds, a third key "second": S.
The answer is {"hour": 4, "minute": 50}
